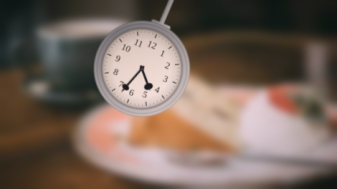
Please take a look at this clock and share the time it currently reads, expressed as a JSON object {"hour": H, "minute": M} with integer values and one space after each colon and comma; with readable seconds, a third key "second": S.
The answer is {"hour": 4, "minute": 33}
